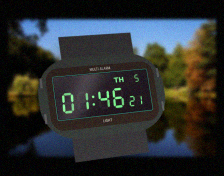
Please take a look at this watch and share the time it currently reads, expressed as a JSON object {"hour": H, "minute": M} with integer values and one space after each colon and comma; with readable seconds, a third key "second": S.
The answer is {"hour": 1, "minute": 46, "second": 21}
